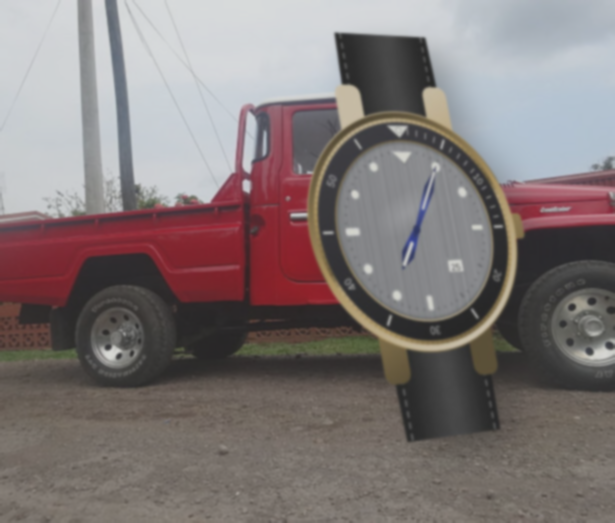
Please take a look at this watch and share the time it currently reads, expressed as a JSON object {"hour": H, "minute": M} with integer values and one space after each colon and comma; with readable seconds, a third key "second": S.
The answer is {"hour": 7, "minute": 5}
